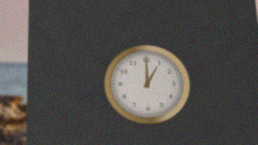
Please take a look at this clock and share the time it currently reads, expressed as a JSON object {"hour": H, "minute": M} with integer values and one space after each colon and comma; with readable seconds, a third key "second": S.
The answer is {"hour": 1, "minute": 0}
